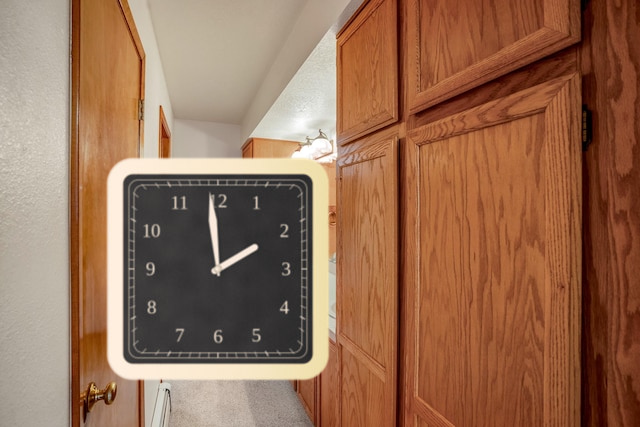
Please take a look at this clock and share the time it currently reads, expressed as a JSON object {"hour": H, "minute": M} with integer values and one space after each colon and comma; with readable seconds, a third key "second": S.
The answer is {"hour": 1, "minute": 59}
